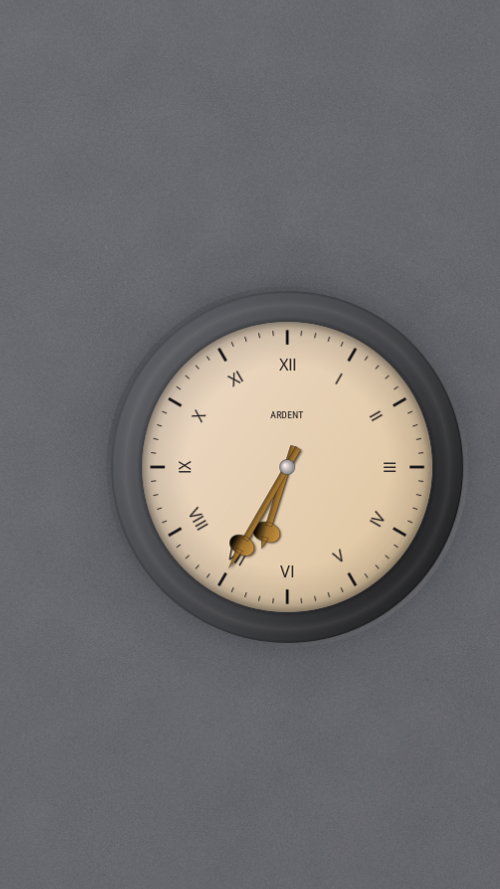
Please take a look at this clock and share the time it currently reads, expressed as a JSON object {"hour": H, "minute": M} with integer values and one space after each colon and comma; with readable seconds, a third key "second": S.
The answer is {"hour": 6, "minute": 35}
